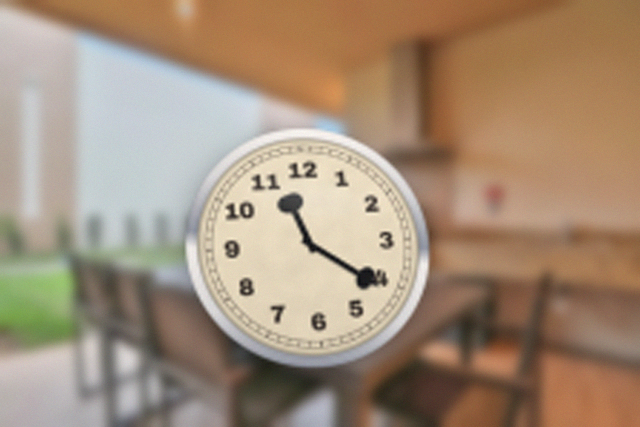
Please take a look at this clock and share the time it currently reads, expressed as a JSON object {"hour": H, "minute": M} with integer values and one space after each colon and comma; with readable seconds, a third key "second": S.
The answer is {"hour": 11, "minute": 21}
